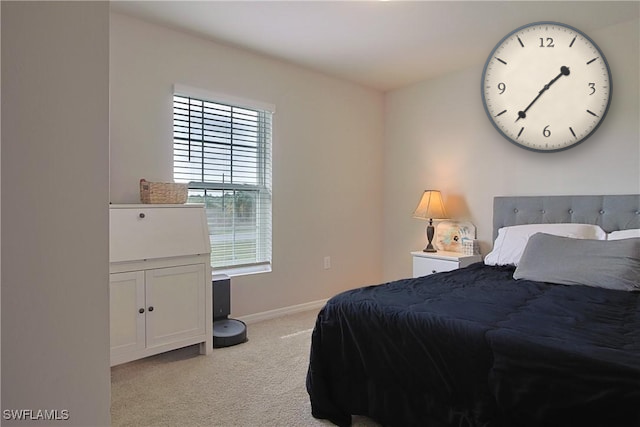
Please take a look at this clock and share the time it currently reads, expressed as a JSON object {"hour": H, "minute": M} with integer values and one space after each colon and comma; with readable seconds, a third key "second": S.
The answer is {"hour": 1, "minute": 37}
